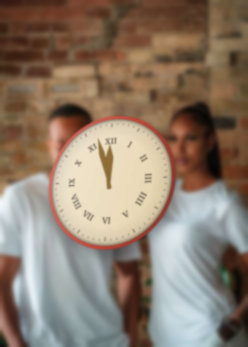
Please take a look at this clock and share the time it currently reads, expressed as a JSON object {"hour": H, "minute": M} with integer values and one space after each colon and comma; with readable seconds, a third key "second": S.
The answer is {"hour": 11, "minute": 57}
